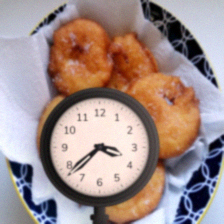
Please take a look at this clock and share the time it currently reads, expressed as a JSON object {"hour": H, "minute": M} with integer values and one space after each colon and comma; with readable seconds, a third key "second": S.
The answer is {"hour": 3, "minute": 38}
